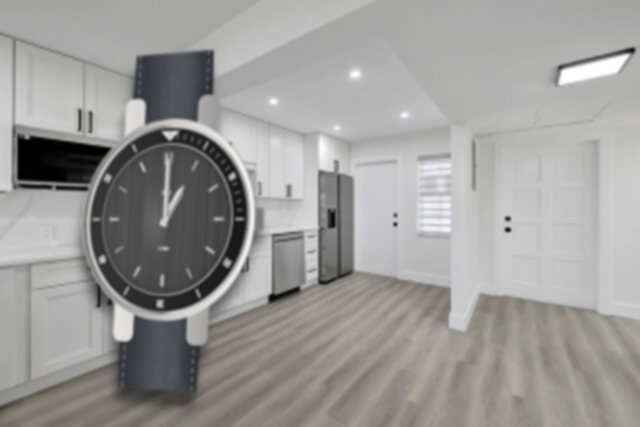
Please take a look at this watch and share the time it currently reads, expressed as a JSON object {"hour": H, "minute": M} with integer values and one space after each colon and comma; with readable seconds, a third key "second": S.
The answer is {"hour": 1, "minute": 0}
